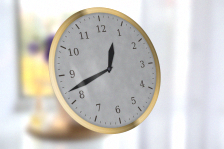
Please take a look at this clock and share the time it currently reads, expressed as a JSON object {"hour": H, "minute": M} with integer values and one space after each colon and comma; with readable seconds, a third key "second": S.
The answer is {"hour": 12, "minute": 42}
